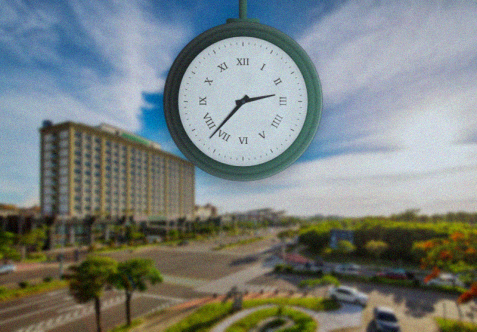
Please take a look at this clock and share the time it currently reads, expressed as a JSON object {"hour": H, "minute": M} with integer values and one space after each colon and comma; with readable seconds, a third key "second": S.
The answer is {"hour": 2, "minute": 37}
